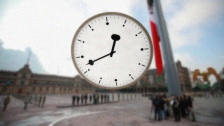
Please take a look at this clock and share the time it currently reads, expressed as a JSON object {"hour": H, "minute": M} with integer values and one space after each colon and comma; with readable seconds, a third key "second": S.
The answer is {"hour": 12, "minute": 42}
